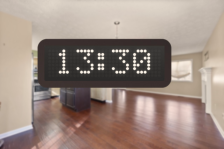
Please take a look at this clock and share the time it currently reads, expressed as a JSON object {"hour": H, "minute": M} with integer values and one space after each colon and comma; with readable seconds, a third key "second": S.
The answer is {"hour": 13, "minute": 30}
